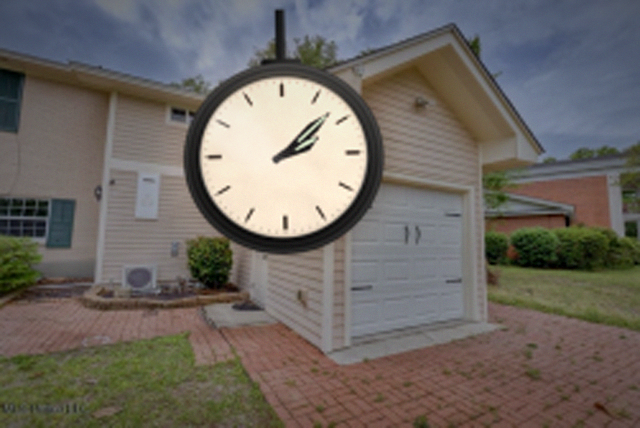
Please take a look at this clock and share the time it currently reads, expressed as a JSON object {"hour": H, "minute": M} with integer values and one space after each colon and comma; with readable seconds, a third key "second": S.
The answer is {"hour": 2, "minute": 8}
